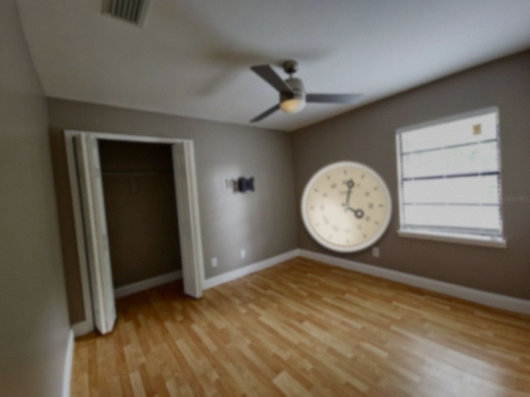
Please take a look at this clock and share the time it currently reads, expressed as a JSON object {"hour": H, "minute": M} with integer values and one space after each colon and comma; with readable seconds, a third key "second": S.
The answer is {"hour": 4, "minute": 2}
